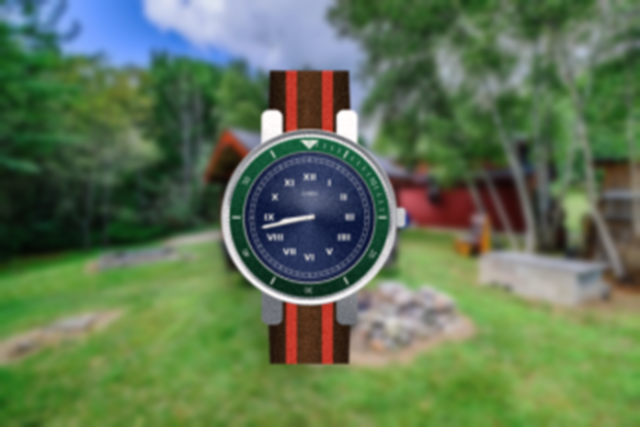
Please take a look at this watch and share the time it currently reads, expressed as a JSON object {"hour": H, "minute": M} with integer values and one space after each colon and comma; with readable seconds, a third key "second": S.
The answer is {"hour": 8, "minute": 43}
